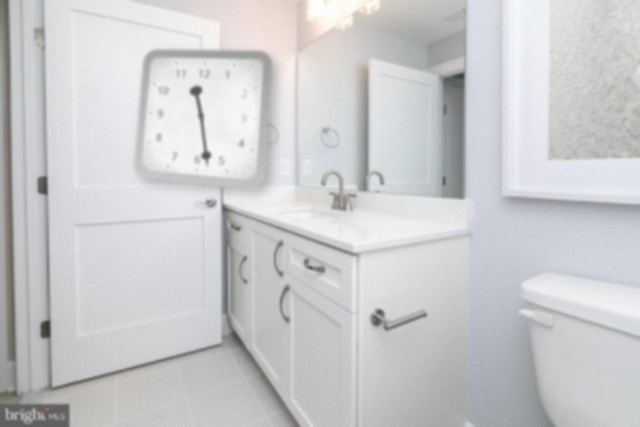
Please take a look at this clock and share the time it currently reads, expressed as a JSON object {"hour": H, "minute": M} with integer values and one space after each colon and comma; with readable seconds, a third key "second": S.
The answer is {"hour": 11, "minute": 28}
